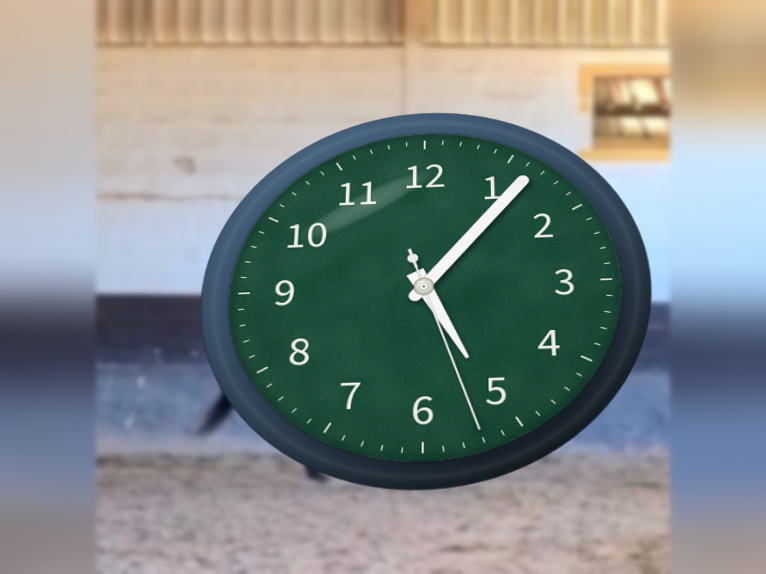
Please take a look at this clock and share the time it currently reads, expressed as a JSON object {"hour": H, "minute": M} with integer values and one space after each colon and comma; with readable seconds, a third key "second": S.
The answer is {"hour": 5, "minute": 6, "second": 27}
